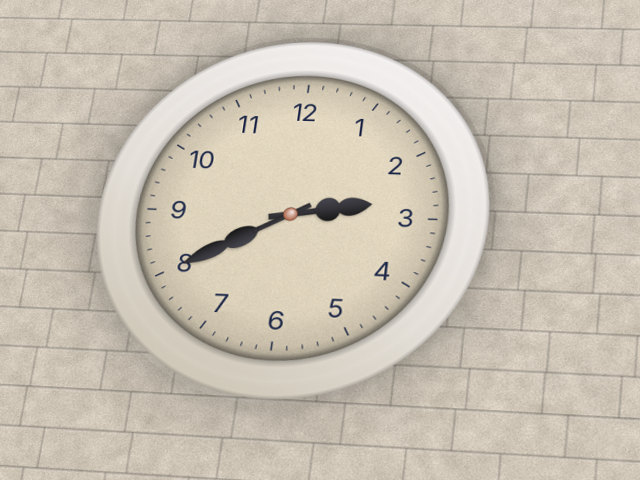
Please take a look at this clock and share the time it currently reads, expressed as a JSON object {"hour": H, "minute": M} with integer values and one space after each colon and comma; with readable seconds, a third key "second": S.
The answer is {"hour": 2, "minute": 40}
